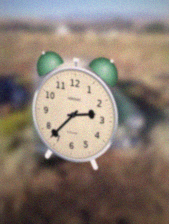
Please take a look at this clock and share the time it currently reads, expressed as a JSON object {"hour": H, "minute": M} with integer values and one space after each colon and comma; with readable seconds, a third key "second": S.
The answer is {"hour": 2, "minute": 37}
